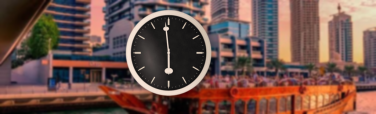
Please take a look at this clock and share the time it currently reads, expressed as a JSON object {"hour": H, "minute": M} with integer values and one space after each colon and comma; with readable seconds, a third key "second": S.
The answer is {"hour": 5, "minute": 59}
